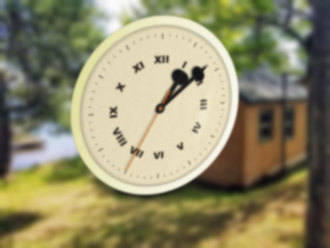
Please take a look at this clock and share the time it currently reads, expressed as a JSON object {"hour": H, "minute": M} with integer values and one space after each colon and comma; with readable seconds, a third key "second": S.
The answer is {"hour": 1, "minute": 8, "second": 35}
